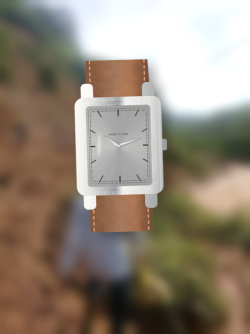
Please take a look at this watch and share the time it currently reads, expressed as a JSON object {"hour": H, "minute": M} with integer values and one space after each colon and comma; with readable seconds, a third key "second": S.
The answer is {"hour": 10, "minute": 12}
